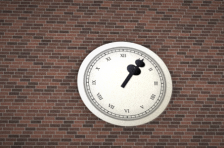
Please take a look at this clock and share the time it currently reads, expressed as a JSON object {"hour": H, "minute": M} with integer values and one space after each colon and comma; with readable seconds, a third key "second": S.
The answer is {"hour": 1, "minute": 6}
